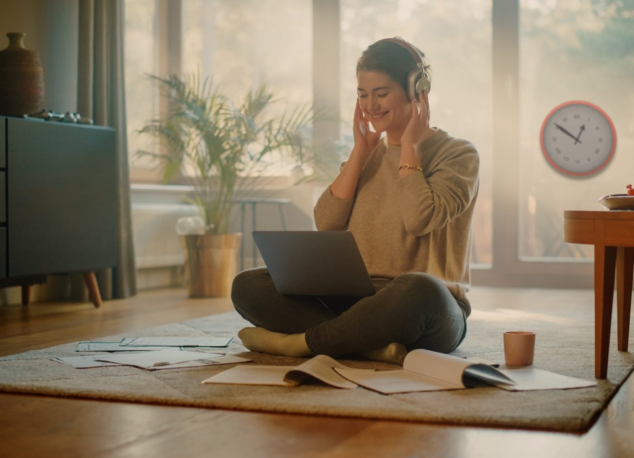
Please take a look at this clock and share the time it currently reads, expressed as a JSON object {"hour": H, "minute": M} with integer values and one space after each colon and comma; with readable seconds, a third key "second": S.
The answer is {"hour": 12, "minute": 51}
